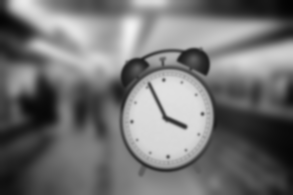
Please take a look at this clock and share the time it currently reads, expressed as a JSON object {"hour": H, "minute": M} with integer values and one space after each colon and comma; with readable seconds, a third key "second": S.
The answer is {"hour": 3, "minute": 56}
